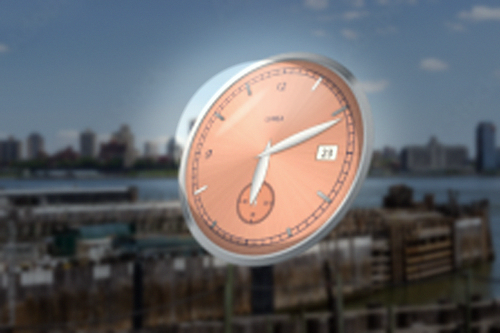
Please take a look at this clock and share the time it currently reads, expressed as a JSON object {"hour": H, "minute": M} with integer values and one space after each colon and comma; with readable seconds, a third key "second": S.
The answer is {"hour": 6, "minute": 11}
